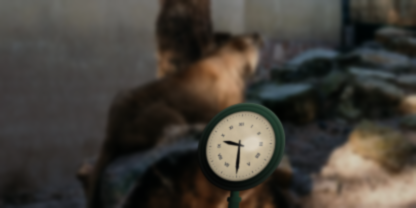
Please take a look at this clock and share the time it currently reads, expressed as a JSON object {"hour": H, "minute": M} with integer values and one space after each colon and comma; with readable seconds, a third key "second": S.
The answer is {"hour": 9, "minute": 30}
